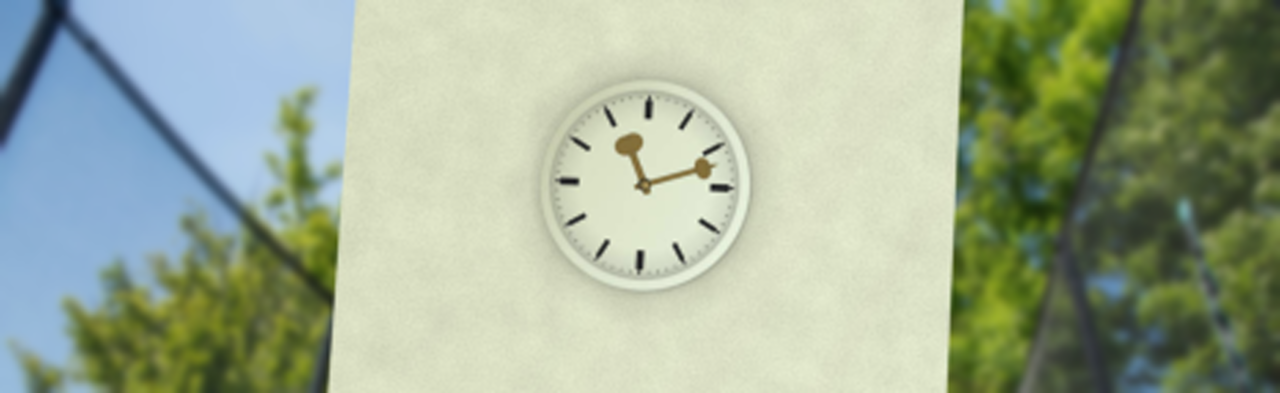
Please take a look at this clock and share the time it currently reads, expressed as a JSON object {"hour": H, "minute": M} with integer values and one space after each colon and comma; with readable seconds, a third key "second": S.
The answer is {"hour": 11, "minute": 12}
